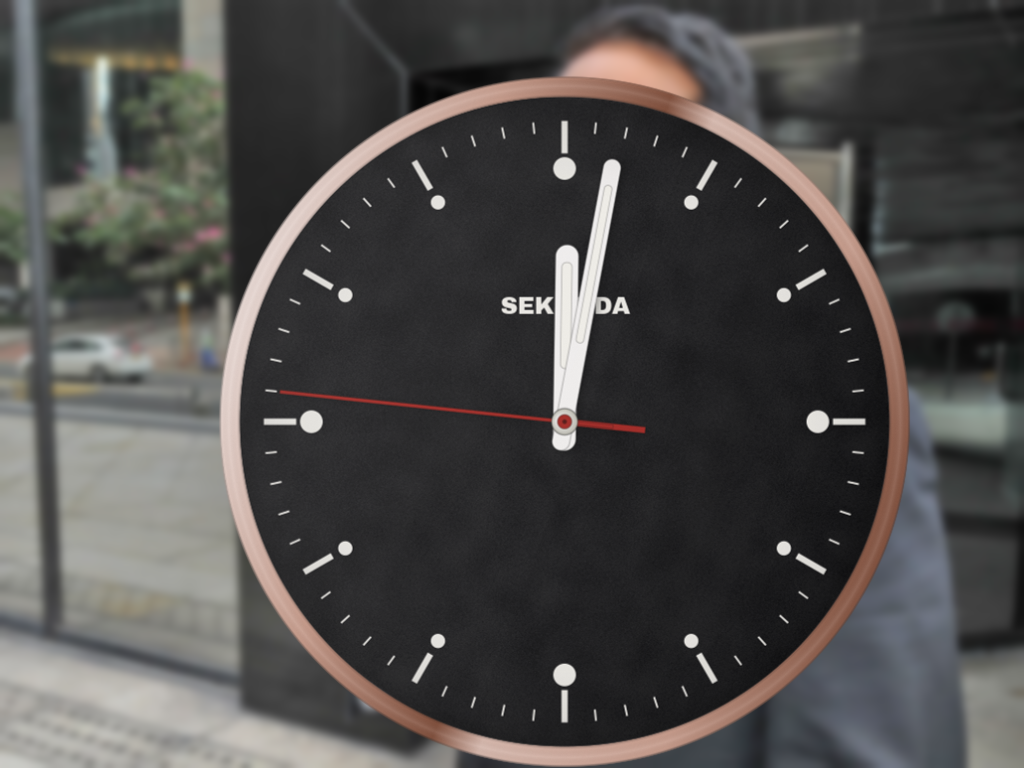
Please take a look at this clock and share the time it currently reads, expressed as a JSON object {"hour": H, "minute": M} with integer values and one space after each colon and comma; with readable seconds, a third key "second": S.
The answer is {"hour": 12, "minute": 1, "second": 46}
